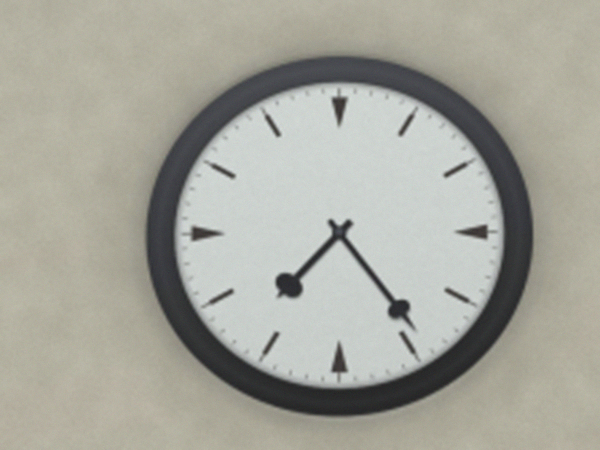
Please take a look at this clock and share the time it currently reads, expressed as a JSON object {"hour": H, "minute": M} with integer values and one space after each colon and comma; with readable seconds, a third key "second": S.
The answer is {"hour": 7, "minute": 24}
